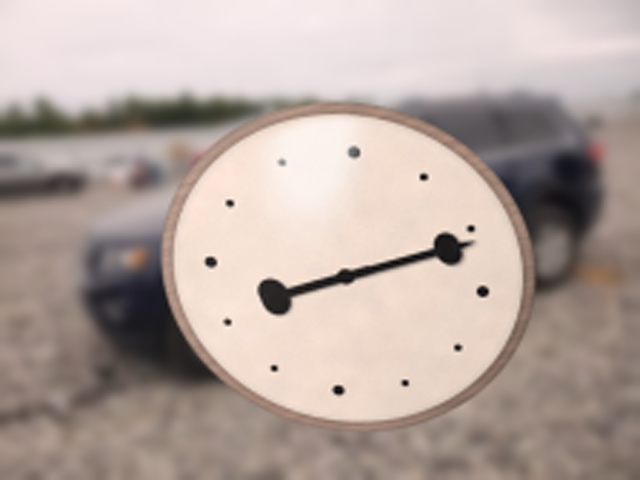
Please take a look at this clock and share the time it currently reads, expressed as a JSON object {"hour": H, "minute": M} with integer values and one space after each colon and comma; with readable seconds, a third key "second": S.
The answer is {"hour": 8, "minute": 11}
